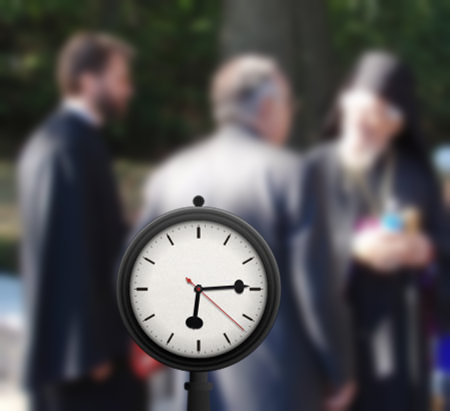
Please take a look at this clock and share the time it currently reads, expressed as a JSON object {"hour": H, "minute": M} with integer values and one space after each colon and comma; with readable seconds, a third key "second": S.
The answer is {"hour": 6, "minute": 14, "second": 22}
